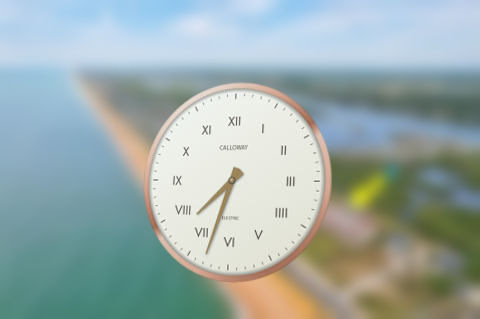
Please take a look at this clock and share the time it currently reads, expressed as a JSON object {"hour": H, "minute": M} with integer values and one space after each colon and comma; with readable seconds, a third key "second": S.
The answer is {"hour": 7, "minute": 33}
